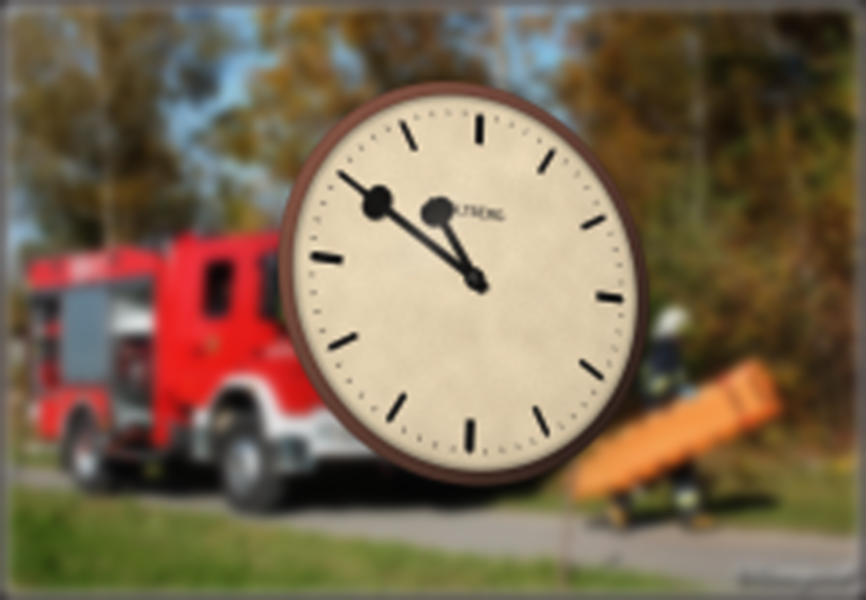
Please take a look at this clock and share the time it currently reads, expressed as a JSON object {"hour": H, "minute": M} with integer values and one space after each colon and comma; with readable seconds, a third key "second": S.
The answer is {"hour": 10, "minute": 50}
